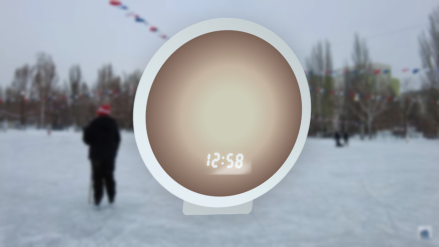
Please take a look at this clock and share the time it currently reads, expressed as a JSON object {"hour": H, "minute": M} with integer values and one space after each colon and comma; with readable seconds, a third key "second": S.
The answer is {"hour": 12, "minute": 58}
